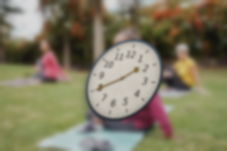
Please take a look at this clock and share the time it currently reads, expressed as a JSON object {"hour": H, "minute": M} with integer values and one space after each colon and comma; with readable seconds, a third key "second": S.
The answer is {"hour": 1, "minute": 40}
